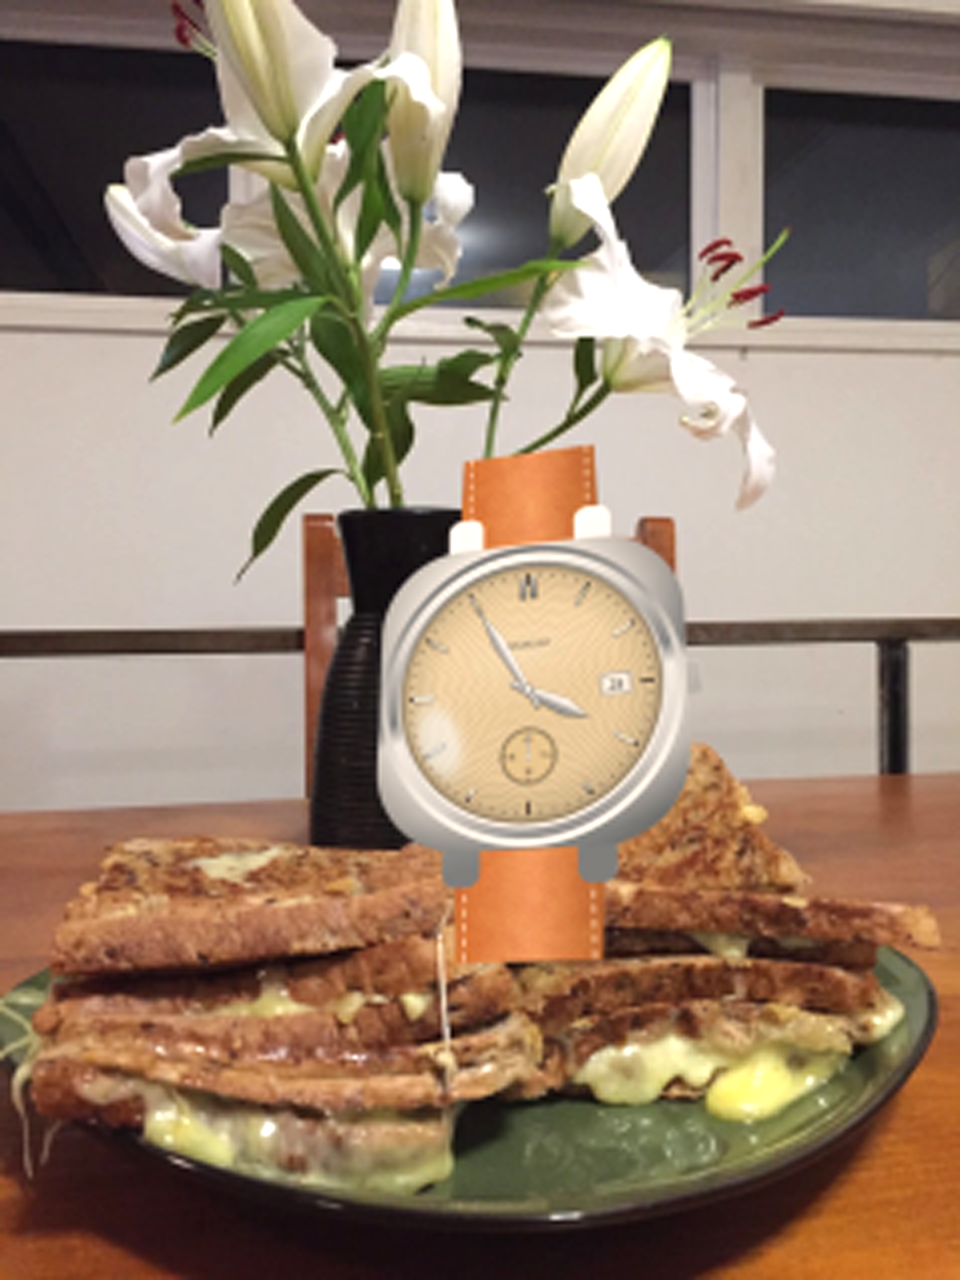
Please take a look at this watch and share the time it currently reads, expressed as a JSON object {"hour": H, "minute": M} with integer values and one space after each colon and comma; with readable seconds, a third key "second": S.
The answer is {"hour": 3, "minute": 55}
